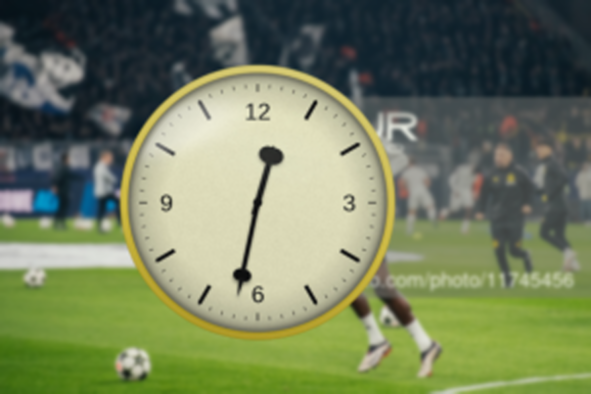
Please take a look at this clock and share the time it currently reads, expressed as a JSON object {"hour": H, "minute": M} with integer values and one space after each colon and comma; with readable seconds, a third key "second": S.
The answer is {"hour": 12, "minute": 32}
